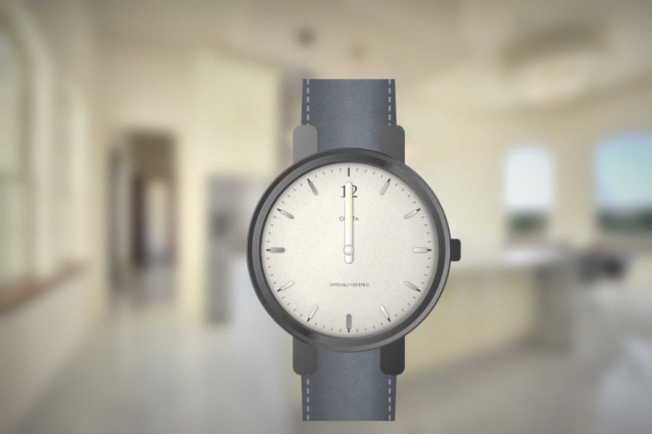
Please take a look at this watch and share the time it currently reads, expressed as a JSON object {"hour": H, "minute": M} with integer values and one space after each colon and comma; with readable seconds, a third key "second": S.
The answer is {"hour": 12, "minute": 0}
